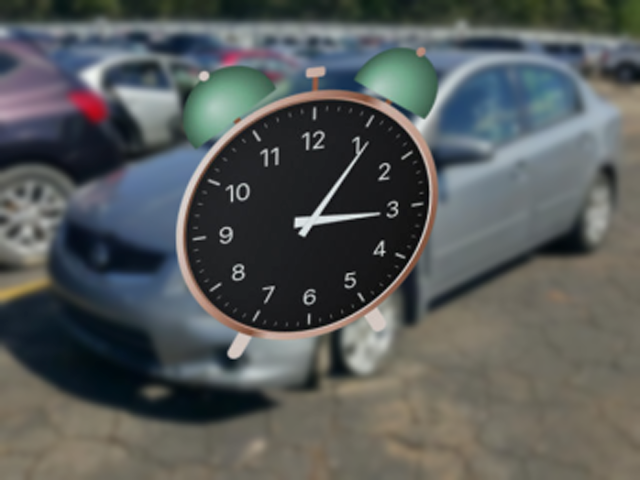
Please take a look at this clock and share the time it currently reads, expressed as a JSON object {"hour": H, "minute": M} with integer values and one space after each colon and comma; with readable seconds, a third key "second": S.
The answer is {"hour": 3, "minute": 6}
